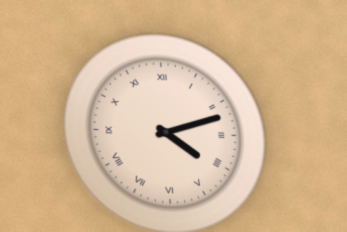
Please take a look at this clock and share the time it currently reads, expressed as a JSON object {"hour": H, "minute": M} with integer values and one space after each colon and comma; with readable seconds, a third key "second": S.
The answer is {"hour": 4, "minute": 12}
